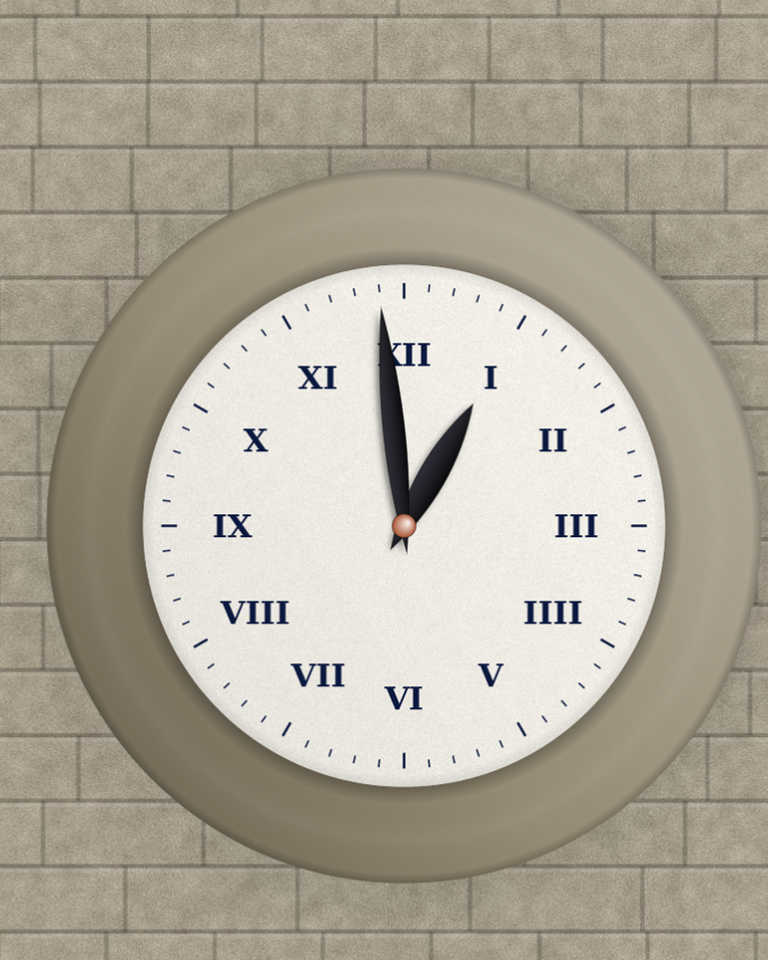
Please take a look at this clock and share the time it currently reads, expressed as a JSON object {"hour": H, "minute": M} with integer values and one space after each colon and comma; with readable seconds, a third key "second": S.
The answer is {"hour": 12, "minute": 59}
